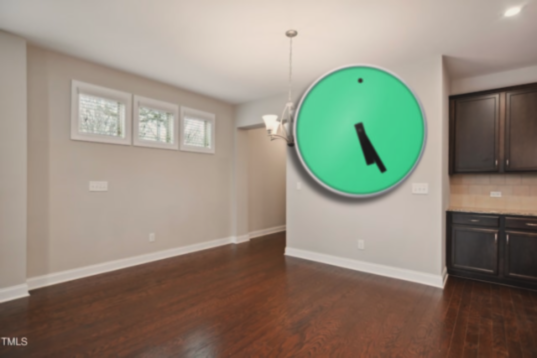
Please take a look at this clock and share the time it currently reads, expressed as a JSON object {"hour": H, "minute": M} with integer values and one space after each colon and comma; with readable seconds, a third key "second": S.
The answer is {"hour": 5, "minute": 25}
